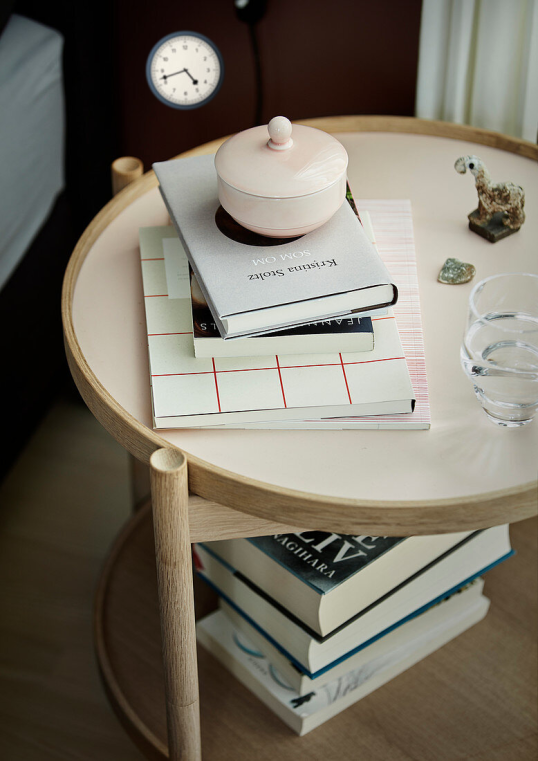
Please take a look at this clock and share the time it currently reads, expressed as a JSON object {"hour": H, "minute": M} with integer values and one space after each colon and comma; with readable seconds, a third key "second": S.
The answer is {"hour": 4, "minute": 42}
